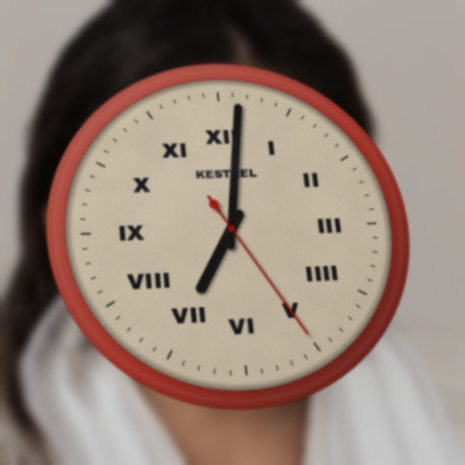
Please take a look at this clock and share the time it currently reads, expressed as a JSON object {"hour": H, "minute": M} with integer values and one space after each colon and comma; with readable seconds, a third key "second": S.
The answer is {"hour": 7, "minute": 1, "second": 25}
